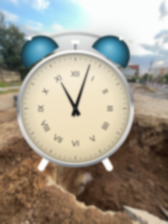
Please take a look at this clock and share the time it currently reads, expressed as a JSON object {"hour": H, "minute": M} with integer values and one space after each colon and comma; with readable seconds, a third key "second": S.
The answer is {"hour": 11, "minute": 3}
